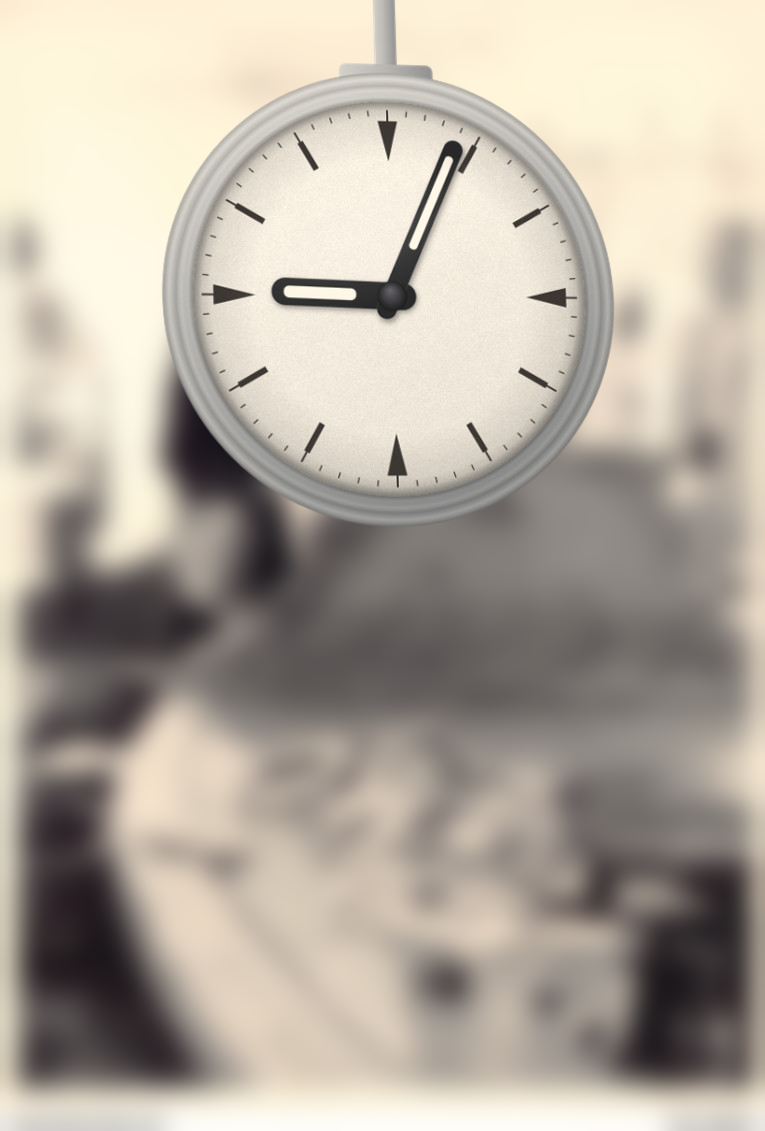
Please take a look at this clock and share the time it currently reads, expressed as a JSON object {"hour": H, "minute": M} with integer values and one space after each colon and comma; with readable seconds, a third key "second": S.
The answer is {"hour": 9, "minute": 4}
